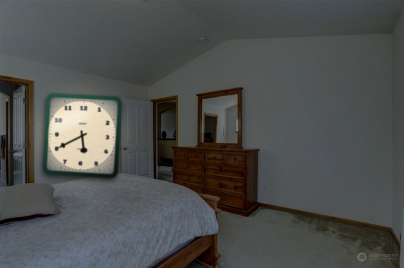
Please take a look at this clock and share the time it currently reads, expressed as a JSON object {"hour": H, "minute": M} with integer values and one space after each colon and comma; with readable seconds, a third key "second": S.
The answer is {"hour": 5, "minute": 40}
